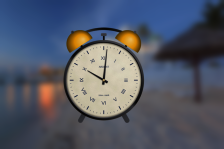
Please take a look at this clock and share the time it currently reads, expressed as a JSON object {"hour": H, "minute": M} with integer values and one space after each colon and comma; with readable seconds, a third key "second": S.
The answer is {"hour": 10, "minute": 1}
